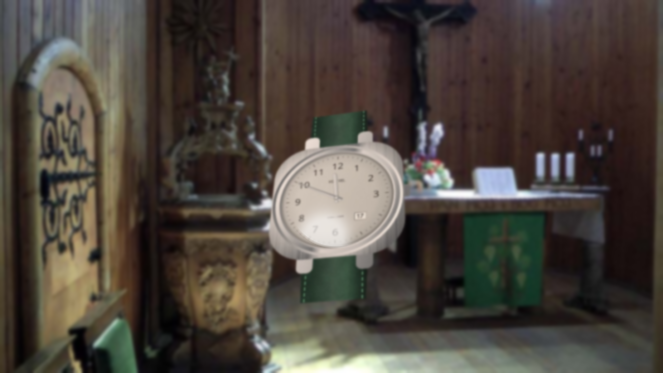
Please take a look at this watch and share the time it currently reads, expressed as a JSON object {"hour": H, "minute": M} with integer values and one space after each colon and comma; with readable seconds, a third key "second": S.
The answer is {"hour": 11, "minute": 50}
